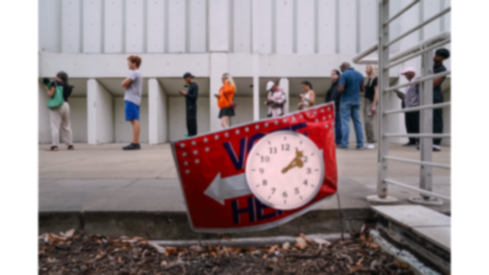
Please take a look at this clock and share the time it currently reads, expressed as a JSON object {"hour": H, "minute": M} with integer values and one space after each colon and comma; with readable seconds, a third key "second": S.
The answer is {"hour": 2, "minute": 7}
